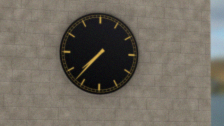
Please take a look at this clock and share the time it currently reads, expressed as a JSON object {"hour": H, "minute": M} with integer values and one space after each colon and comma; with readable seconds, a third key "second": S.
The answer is {"hour": 7, "minute": 37}
